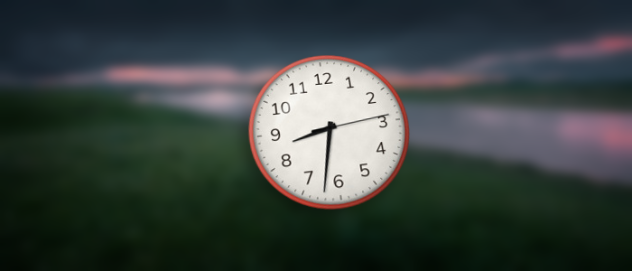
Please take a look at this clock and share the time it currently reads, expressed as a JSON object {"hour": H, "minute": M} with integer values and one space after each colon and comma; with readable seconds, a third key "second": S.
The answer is {"hour": 8, "minute": 32, "second": 14}
